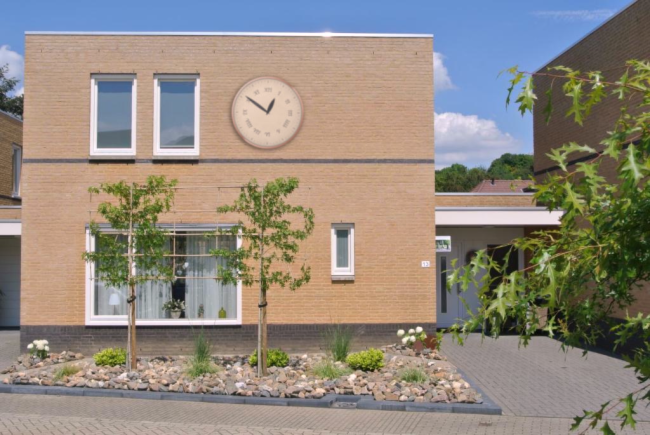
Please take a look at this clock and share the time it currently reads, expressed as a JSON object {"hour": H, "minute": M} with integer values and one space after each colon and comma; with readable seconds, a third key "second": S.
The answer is {"hour": 12, "minute": 51}
